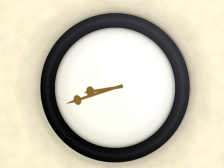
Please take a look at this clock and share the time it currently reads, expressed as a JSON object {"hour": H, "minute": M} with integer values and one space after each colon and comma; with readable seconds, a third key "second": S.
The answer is {"hour": 8, "minute": 42}
